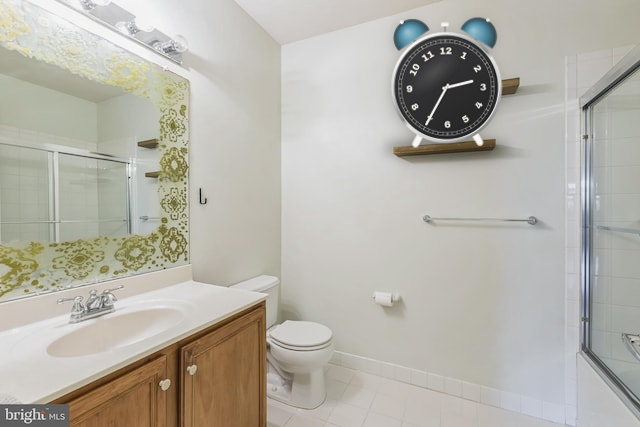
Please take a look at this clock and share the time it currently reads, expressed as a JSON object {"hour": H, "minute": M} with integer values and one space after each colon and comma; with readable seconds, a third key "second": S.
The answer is {"hour": 2, "minute": 35}
